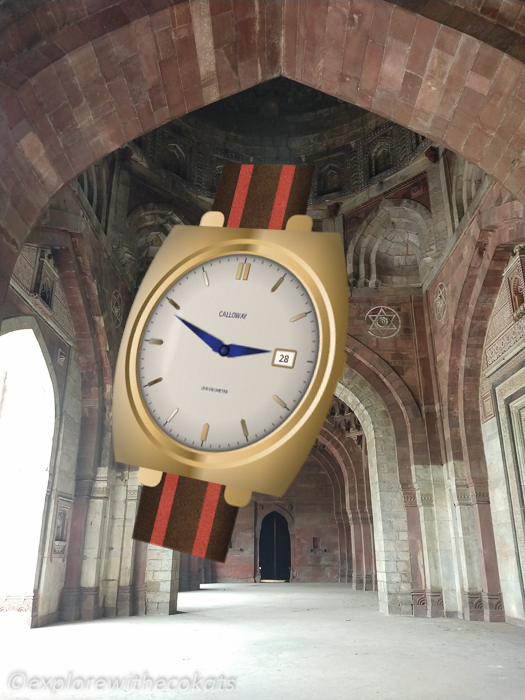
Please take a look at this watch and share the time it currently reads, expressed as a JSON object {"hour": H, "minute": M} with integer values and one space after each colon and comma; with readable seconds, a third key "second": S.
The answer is {"hour": 2, "minute": 49}
